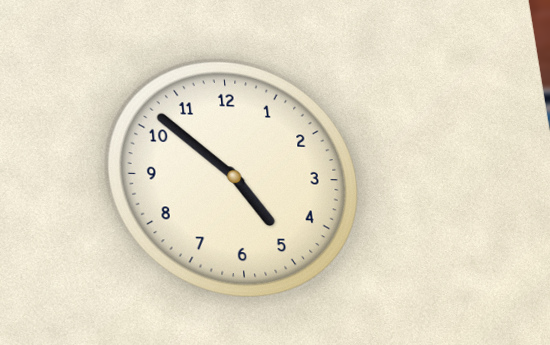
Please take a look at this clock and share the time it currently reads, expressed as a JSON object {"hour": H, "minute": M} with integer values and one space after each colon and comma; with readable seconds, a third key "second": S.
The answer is {"hour": 4, "minute": 52}
